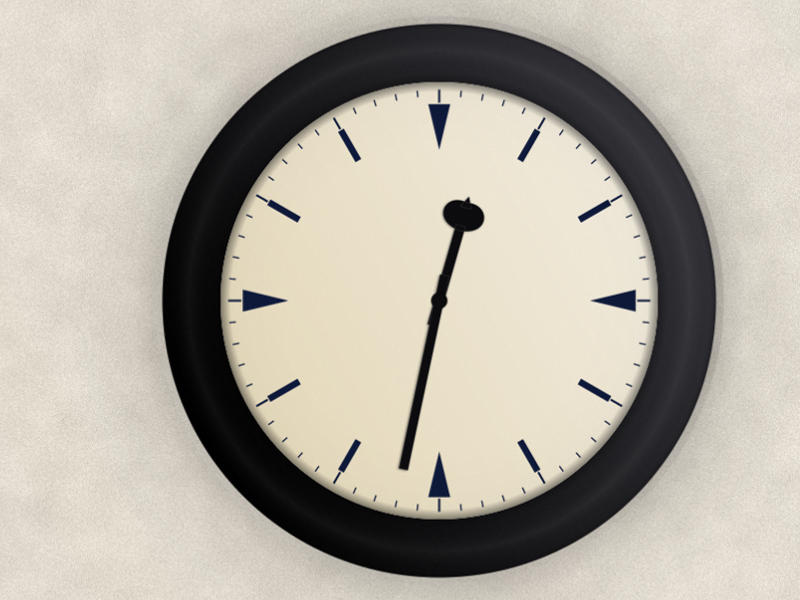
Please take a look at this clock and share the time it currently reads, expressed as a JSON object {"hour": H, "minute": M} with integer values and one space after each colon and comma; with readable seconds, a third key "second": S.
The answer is {"hour": 12, "minute": 32}
